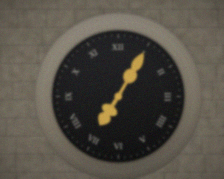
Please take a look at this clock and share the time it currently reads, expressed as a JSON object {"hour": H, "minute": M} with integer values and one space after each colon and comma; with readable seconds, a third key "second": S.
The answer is {"hour": 7, "minute": 5}
